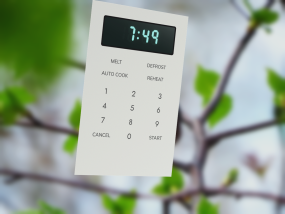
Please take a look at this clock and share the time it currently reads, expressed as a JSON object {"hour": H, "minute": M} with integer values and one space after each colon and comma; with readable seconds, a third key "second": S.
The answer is {"hour": 7, "minute": 49}
